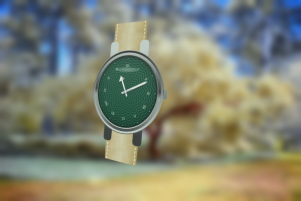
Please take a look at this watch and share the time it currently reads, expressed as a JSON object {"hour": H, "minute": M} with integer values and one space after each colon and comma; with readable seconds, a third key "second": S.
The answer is {"hour": 11, "minute": 11}
